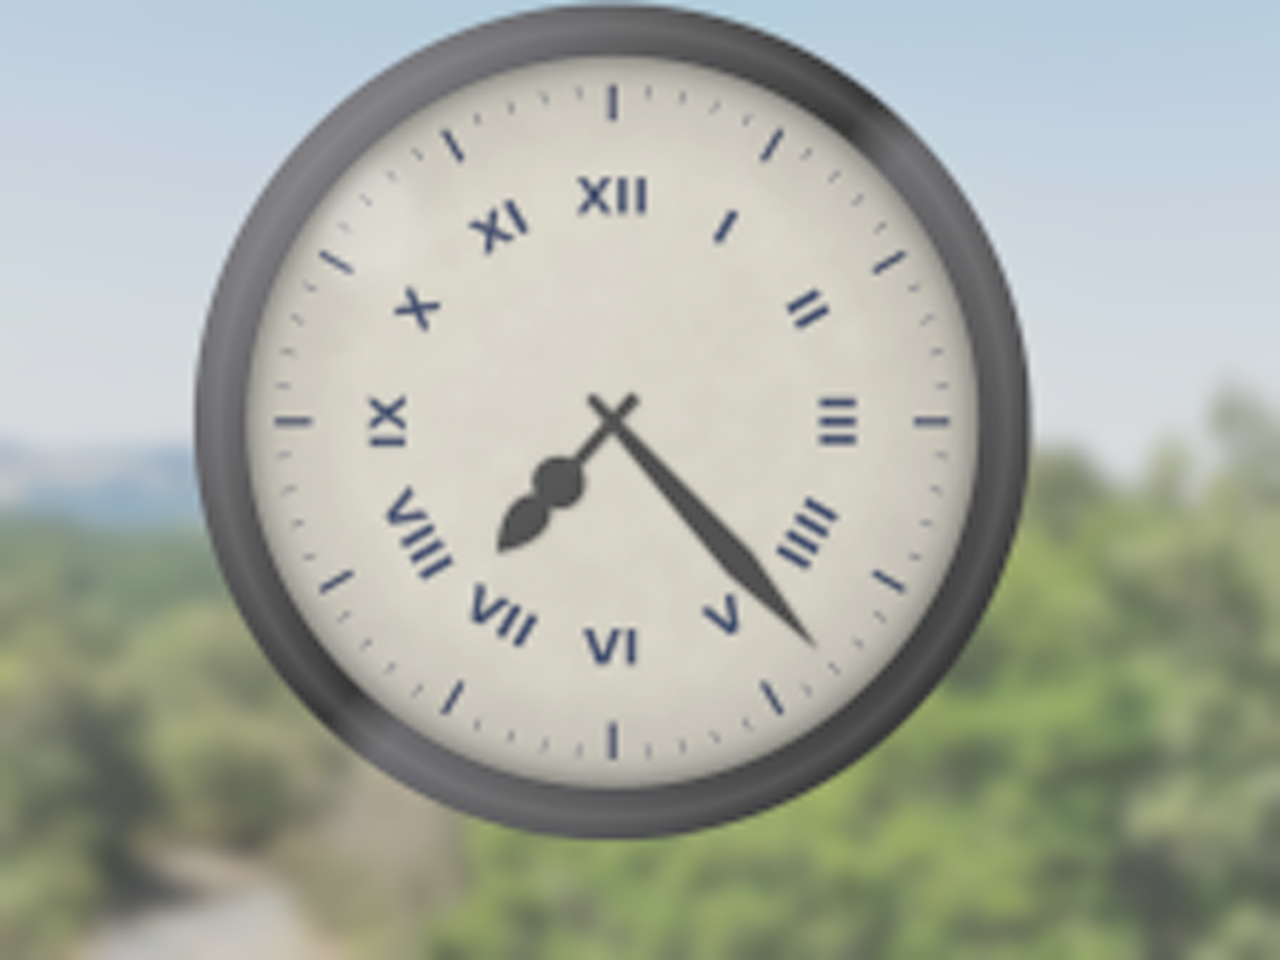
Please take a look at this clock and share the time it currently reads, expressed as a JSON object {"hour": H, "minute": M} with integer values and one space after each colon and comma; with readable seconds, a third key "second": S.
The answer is {"hour": 7, "minute": 23}
